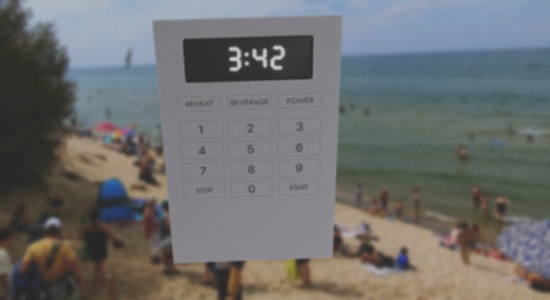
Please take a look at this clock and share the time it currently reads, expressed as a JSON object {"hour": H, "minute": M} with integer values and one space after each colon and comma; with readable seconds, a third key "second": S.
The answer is {"hour": 3, "minute": 42}
